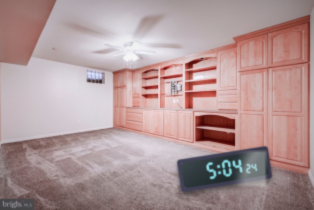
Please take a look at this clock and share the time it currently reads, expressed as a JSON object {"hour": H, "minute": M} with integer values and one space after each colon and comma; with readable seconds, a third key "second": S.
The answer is {"hour": 5, "minute": 4, "second": 24}
